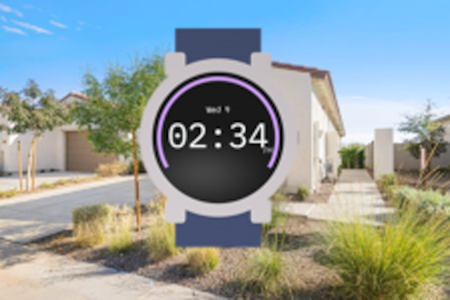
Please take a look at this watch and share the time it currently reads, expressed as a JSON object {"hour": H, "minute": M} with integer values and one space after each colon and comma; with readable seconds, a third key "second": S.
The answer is {"hour": 2, "minute": 34}
